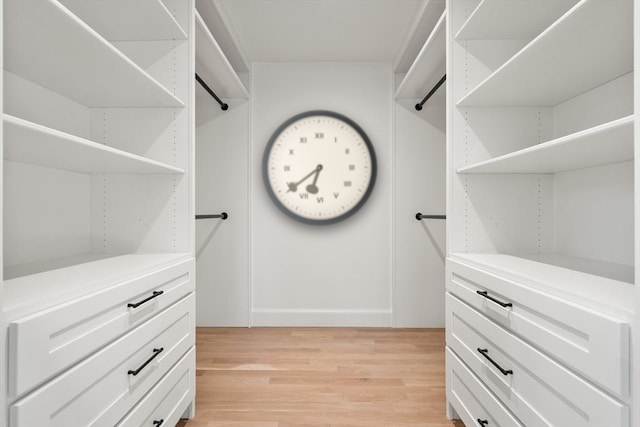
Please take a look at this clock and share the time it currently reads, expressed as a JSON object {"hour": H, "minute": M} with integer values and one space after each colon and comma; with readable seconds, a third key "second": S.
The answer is {"hour": 6, "minute": 39}
